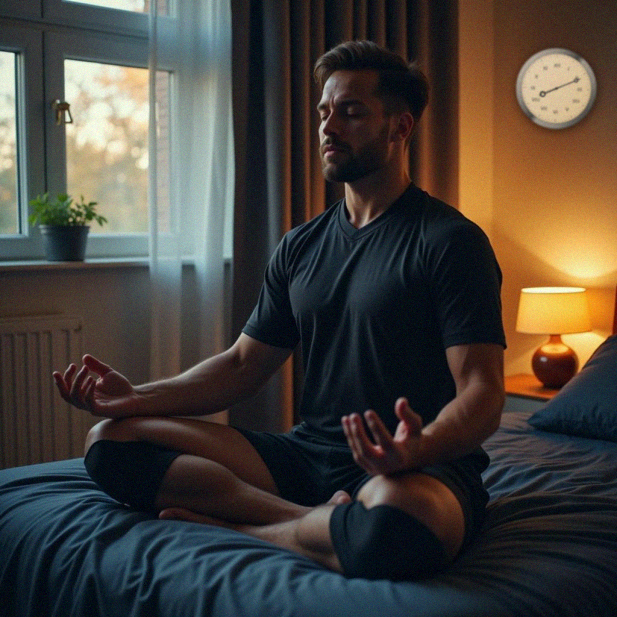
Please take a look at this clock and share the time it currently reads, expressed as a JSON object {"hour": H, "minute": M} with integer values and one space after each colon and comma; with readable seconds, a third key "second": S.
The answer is {"hour": 8, "minute": 11}
